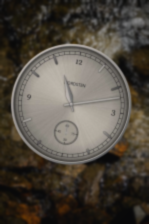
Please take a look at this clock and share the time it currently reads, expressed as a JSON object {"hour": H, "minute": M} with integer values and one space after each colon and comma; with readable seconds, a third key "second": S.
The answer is {"hour": 11, "minute": 12}
